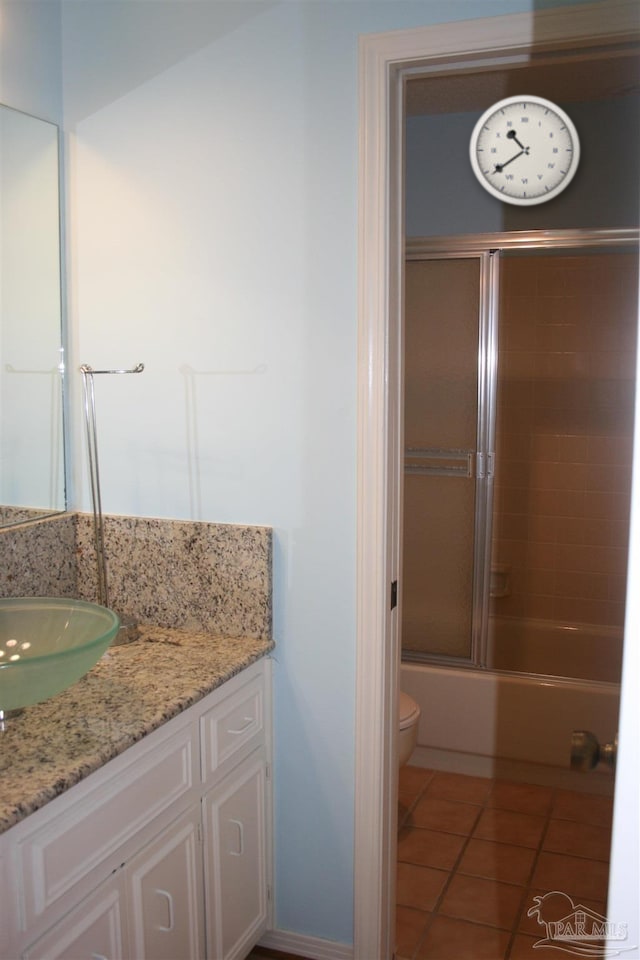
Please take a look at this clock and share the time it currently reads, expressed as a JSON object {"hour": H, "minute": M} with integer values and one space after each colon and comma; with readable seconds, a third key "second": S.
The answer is {"hour": 10, "minute": 39}
